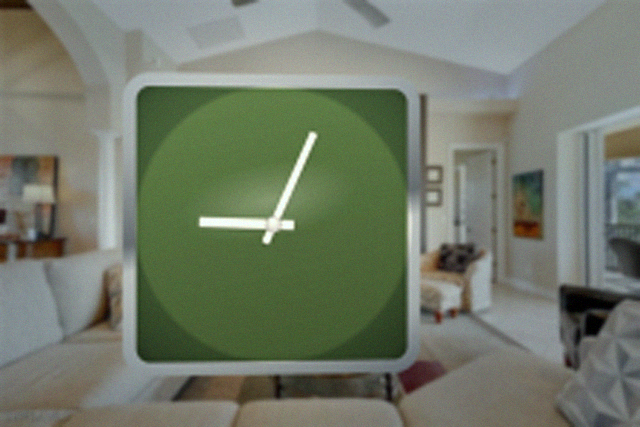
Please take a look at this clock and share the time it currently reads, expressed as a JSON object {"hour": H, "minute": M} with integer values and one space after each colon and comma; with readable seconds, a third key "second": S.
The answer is {"hour": 9, "minute": 4}
